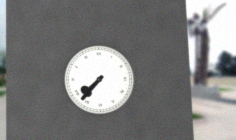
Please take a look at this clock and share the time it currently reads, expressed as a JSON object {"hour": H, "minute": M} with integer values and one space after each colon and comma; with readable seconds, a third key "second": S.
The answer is {"hour": 7, "minute": 37}
